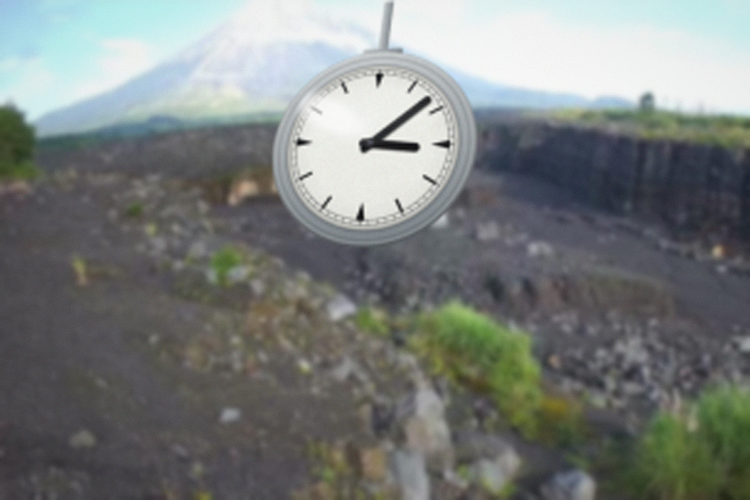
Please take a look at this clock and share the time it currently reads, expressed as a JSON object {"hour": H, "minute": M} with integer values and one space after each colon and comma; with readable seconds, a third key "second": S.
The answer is {"hour": 3, "minute": 8}
